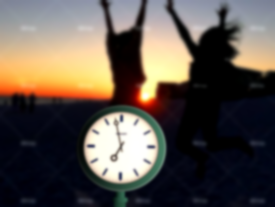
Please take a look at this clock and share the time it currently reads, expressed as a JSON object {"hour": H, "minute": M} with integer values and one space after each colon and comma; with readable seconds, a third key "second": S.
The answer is {"hour": 6, "minute": 58}
